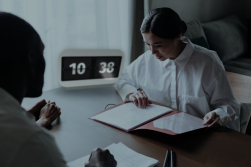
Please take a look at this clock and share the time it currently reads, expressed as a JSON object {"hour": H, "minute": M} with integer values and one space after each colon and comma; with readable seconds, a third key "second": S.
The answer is {"hour": 10, "minute": 38}
